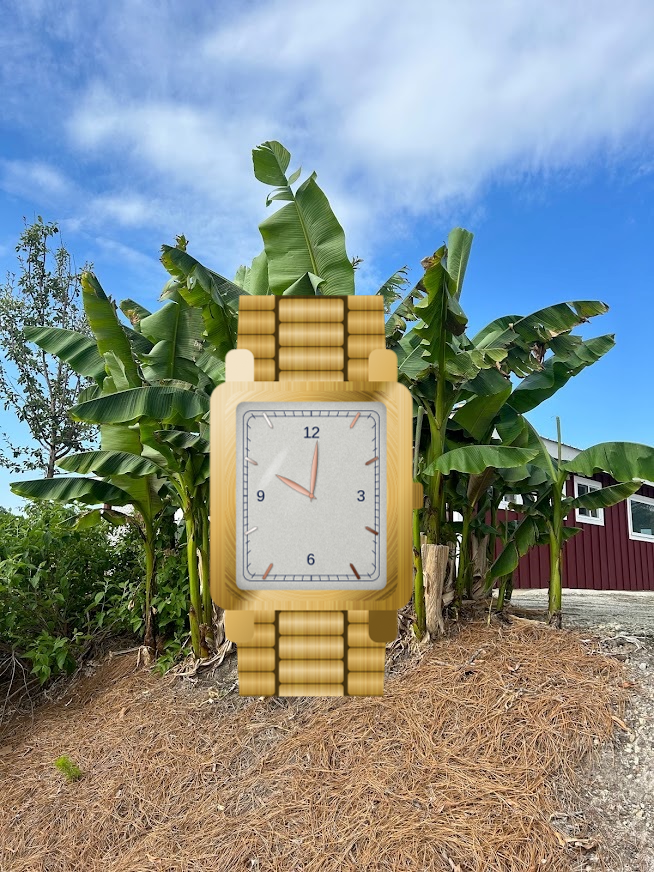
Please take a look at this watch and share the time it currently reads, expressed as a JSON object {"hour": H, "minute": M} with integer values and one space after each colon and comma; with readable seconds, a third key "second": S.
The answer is {"hour": 10, "minute": 1}
